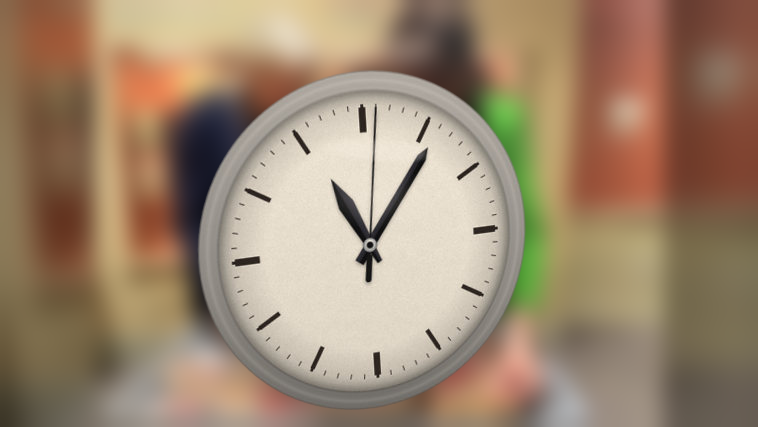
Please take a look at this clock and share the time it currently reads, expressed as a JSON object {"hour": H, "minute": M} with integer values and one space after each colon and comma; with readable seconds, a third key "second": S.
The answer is {"hour": 11, "minute": 6, "second": 1}
